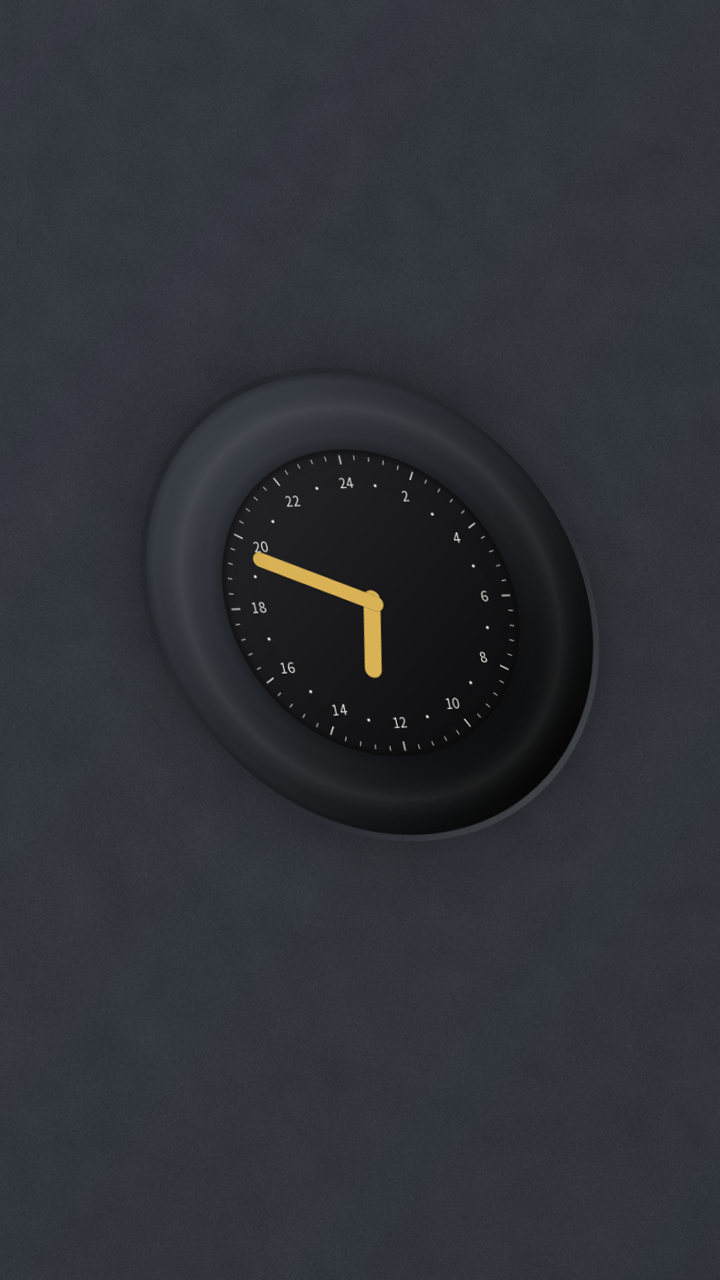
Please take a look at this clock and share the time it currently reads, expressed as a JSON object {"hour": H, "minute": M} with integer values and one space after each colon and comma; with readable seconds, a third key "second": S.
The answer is {"hour": 12, "minute": 49}
